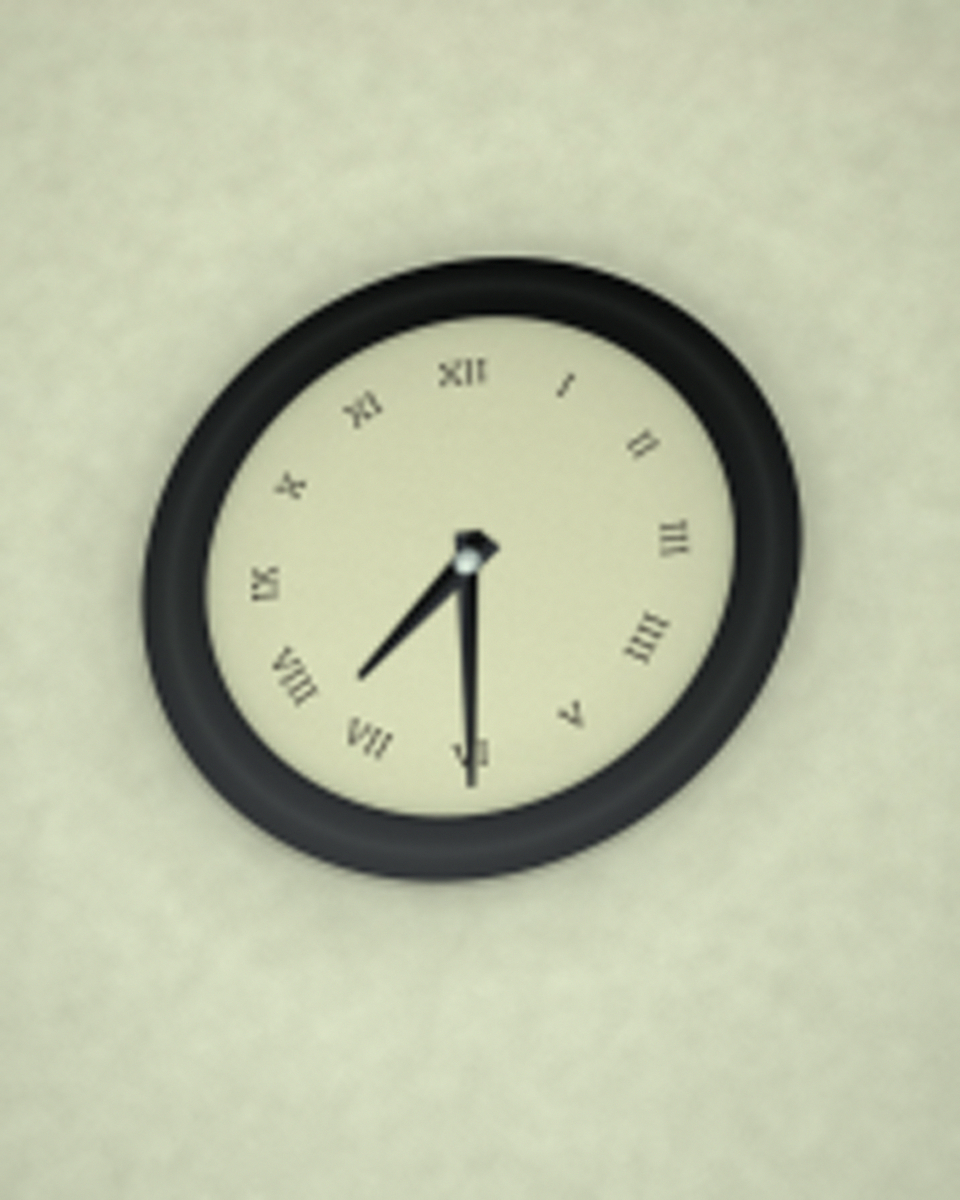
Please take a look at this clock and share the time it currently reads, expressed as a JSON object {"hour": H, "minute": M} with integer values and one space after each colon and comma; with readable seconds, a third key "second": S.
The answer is {"hour": 7, "minute": 30}
